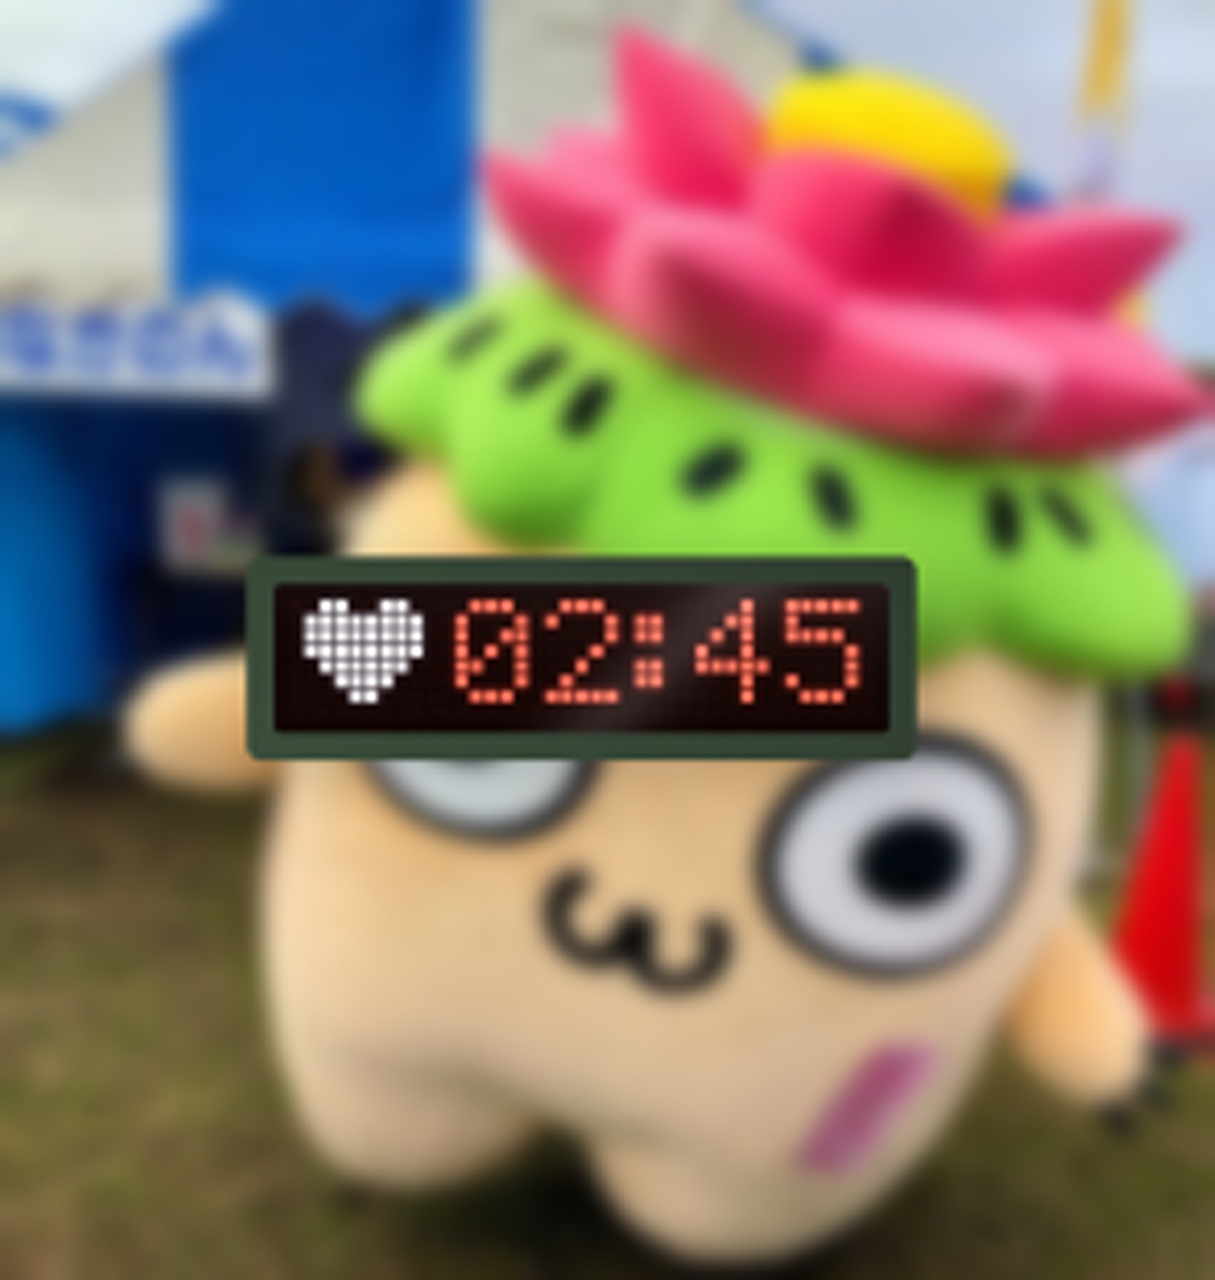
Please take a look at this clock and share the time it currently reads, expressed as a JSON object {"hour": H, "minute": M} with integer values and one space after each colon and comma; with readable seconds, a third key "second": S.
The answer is {"hour": 2, "minute": 45}
